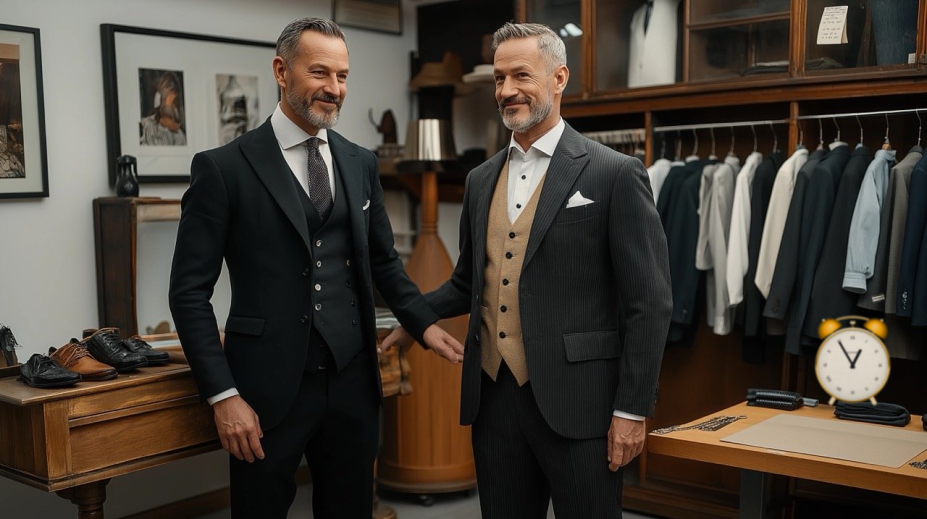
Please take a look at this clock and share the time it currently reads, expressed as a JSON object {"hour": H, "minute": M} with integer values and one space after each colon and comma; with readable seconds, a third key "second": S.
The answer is {"hour": 12, "minute": 55}
